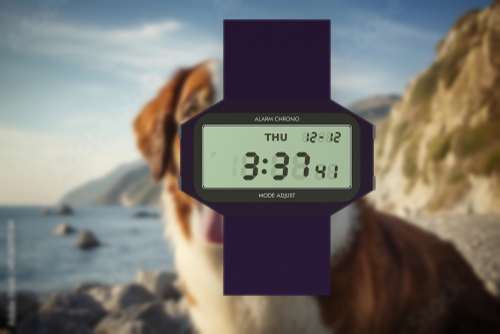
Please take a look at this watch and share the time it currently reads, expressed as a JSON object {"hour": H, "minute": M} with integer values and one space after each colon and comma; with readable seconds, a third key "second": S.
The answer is {"hour": 3, "minute": 37, "second": 41}
